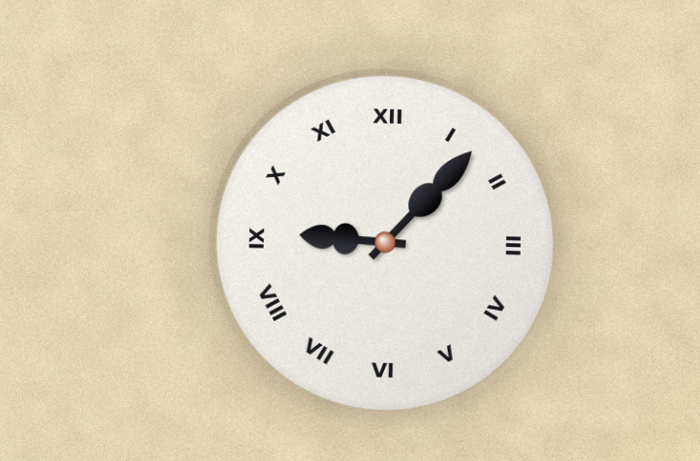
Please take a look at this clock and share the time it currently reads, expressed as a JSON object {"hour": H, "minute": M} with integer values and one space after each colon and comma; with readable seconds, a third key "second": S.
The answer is {"hour": 9, "minute": 7}
